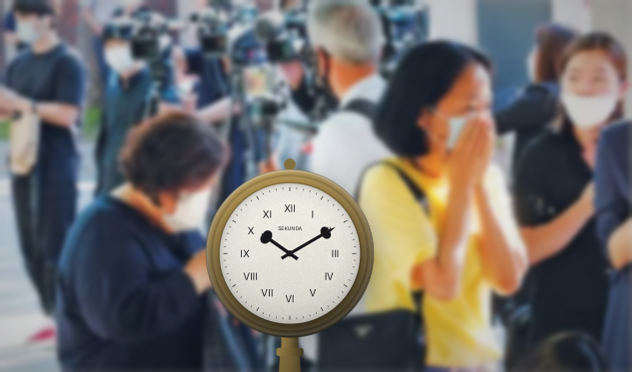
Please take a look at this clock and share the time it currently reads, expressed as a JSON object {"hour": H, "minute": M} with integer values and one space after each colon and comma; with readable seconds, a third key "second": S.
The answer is {"hour": 10, "minute": 10}
